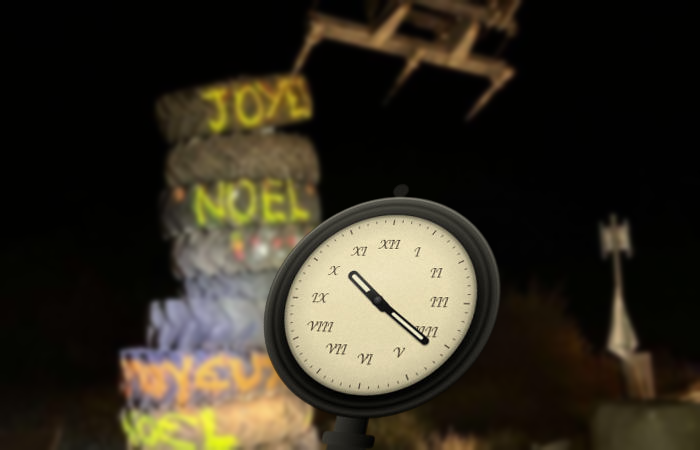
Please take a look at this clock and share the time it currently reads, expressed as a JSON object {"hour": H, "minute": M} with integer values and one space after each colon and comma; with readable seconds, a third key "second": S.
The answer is {"hour": 10, "minute": 21}
